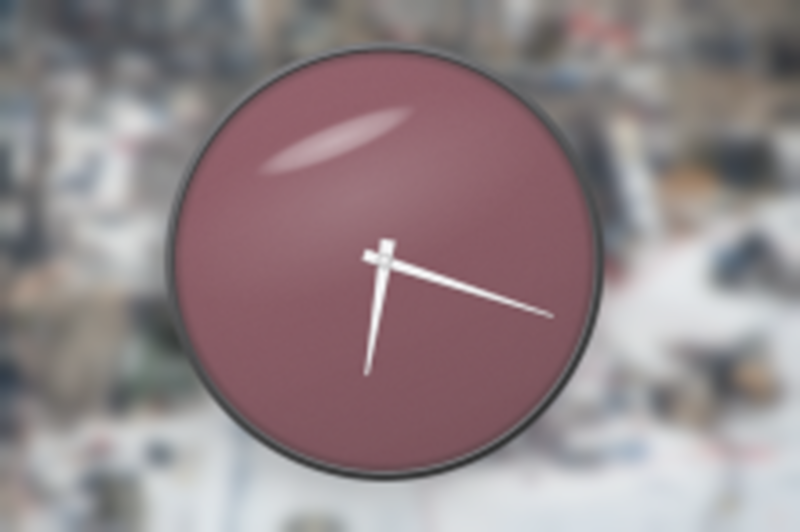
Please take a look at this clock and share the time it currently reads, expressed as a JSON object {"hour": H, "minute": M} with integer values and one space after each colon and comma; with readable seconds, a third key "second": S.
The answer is {"hour": 6, "minute": 18}
